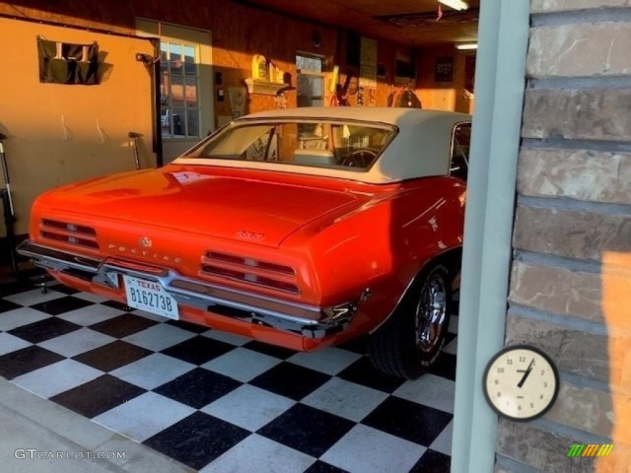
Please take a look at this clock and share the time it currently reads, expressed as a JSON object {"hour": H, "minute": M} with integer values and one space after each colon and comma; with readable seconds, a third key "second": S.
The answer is {"hour": 1, "minute": 4}
